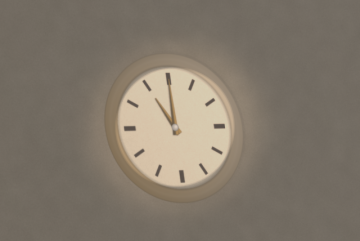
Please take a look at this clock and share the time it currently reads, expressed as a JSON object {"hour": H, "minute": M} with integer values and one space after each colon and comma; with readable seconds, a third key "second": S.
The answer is {"hour": 11, "minute": 0}
